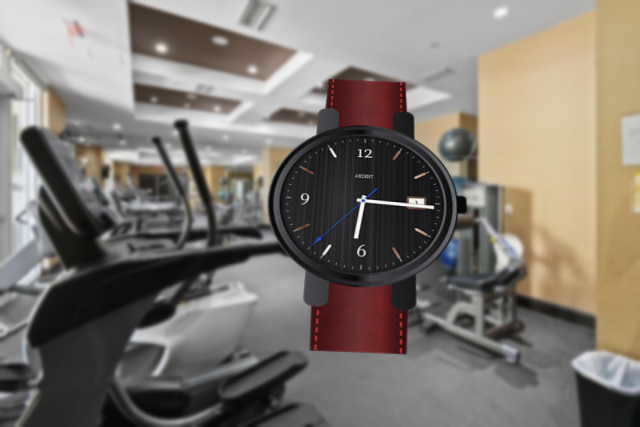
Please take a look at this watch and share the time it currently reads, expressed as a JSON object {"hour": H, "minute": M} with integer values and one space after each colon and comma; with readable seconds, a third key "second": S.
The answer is {"hour": 6, "minute": 15, "second": 37}
